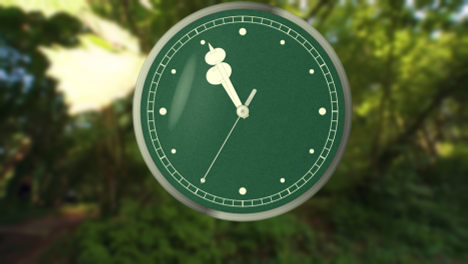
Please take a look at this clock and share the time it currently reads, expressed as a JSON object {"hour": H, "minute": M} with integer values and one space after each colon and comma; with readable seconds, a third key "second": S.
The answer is {"hour": 10, "minute": 55, "second": 35}
